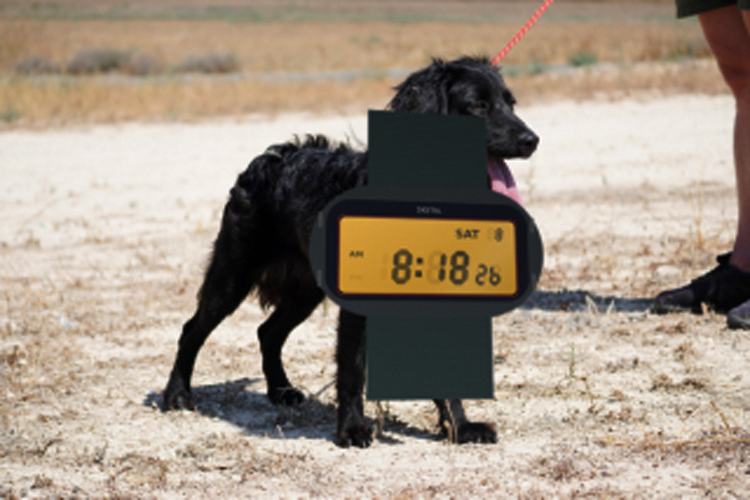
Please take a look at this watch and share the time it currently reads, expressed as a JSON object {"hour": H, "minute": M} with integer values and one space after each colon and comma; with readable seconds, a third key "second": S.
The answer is {"hour": 8, "minute": 18, "second": 26}
